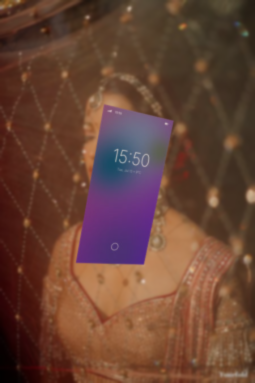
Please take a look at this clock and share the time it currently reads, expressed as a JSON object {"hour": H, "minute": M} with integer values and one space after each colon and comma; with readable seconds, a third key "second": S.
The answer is {"hour": 15, "minute": 50}
